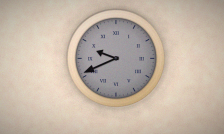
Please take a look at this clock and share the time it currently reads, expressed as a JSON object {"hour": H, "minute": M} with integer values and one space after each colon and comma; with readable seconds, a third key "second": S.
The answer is {"hour": 9, "minute": 41}
